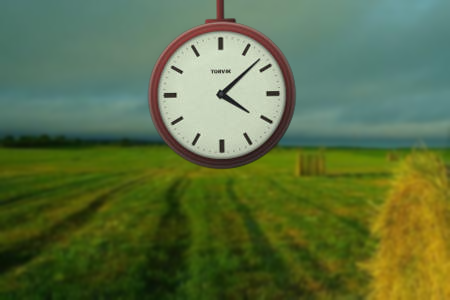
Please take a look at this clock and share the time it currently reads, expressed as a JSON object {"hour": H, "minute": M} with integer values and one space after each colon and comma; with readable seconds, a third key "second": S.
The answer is {"hour": 4, "minute": 8}
